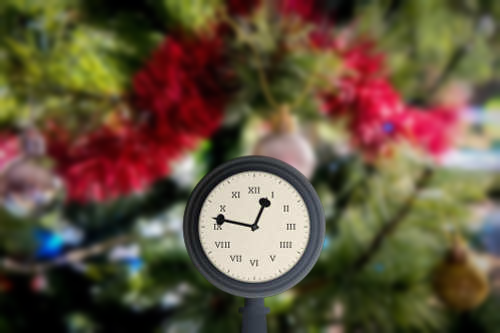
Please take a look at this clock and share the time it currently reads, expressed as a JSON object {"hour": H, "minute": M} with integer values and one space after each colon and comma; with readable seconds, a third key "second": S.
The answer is {"hour": 12, "minute": 47}
